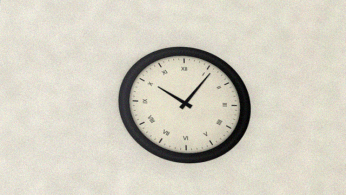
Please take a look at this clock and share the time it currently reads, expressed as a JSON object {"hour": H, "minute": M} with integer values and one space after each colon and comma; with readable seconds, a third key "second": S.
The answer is {"hour": 10, "minute": 6}
